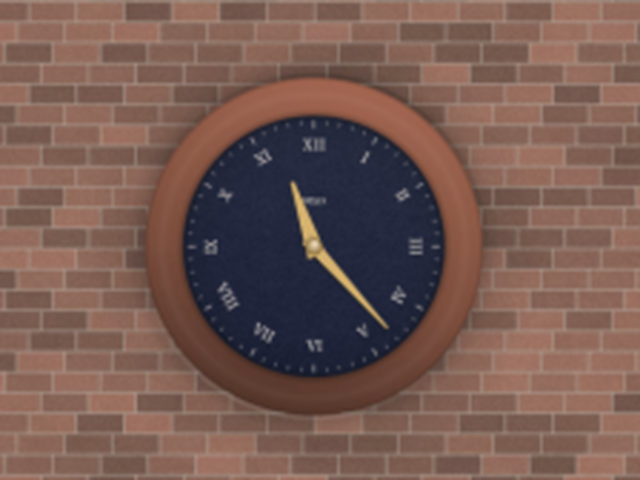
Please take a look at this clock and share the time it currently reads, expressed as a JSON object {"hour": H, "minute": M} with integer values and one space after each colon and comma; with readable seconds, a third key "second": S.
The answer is {"hour": 11, "minute": 23}
